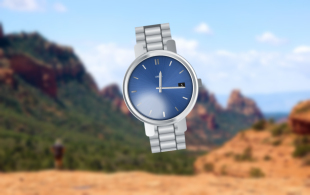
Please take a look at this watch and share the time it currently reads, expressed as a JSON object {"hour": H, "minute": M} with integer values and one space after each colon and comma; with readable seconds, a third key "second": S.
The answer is {"hour": 12, "minute": 16}
